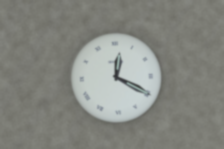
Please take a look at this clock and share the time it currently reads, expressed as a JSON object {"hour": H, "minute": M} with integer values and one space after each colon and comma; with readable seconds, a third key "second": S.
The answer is {"hour": 12, "minute": 20}
